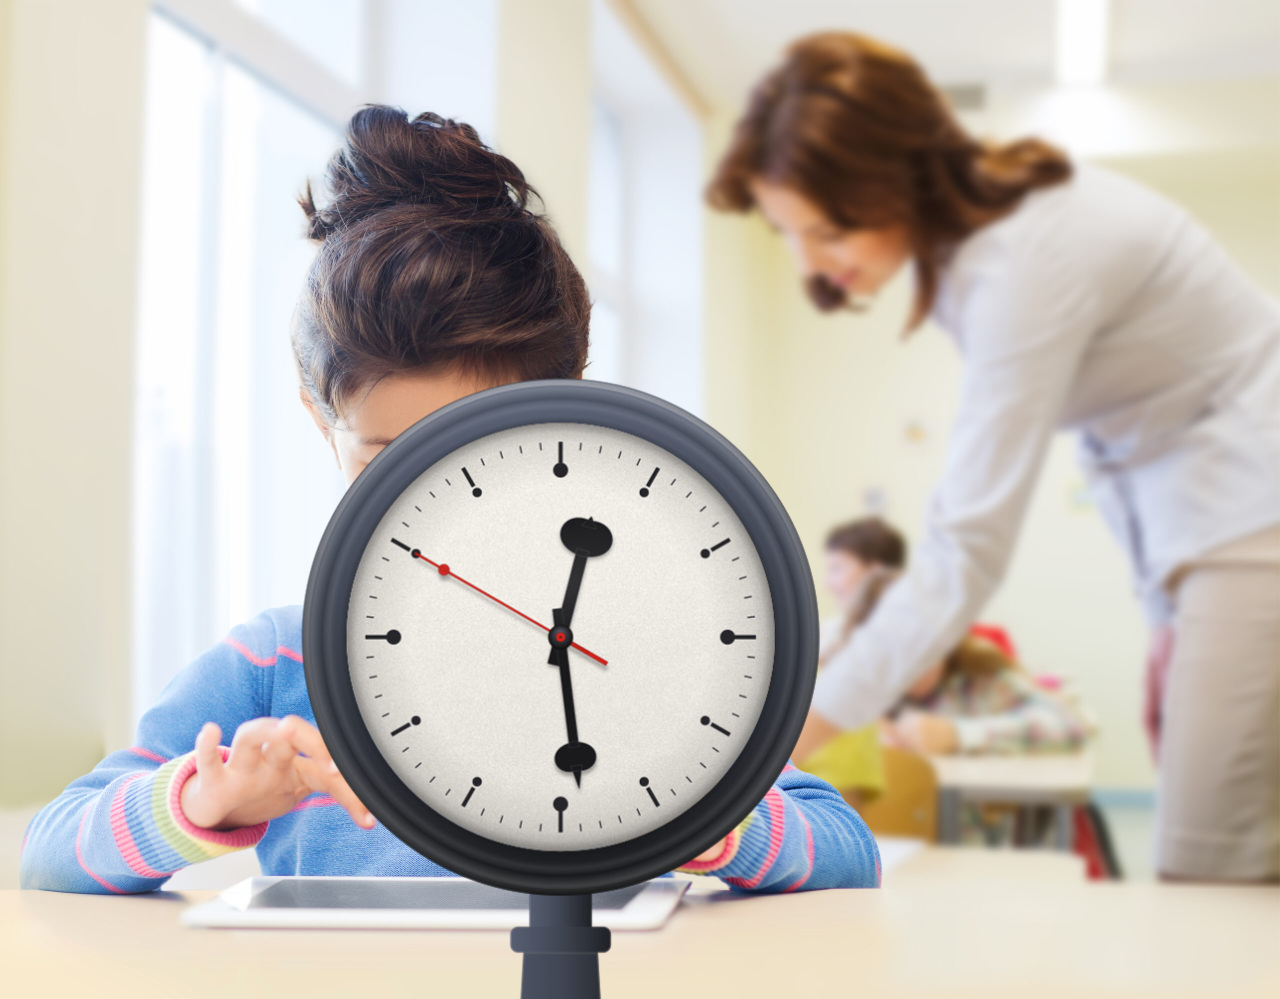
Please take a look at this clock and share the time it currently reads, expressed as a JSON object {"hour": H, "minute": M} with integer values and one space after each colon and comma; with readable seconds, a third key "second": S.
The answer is {"hour": 12, "minute": 28, "second": 50}
